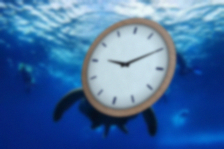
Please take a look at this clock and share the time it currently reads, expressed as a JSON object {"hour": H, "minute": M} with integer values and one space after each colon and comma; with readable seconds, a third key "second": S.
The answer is {"hour": 9, "minute": 10}
